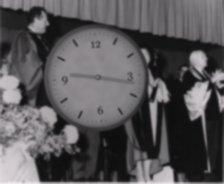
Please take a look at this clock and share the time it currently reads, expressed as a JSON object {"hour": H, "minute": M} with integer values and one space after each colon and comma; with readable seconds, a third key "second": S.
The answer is {"hour": 9, "minute": 17}
